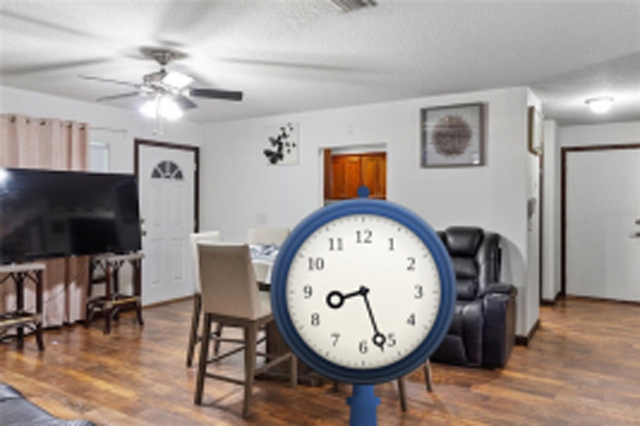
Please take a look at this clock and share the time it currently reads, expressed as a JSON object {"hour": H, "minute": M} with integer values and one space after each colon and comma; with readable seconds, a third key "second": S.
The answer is {"hour": 8, "minute": 27}
